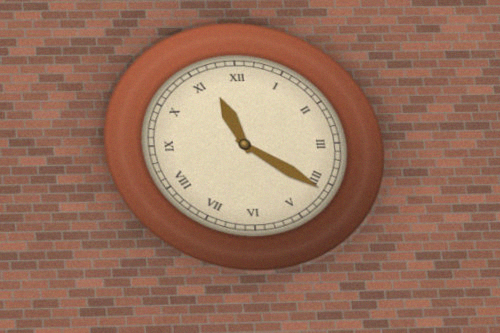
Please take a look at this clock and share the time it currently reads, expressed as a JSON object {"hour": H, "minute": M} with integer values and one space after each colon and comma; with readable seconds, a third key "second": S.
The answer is {"hour": 11, "minute": 21}
